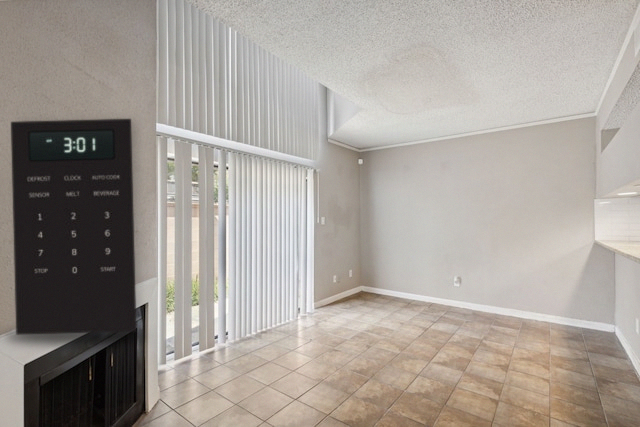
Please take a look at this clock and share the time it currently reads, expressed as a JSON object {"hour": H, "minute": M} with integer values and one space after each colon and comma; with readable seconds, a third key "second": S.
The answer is {"hour": 3, "minute": 1}
